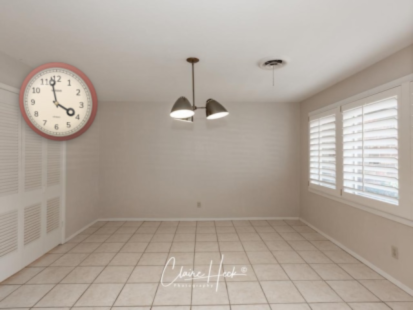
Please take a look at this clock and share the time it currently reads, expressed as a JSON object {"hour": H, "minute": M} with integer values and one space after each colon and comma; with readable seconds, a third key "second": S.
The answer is {"hour": 3, "minute": 58}
